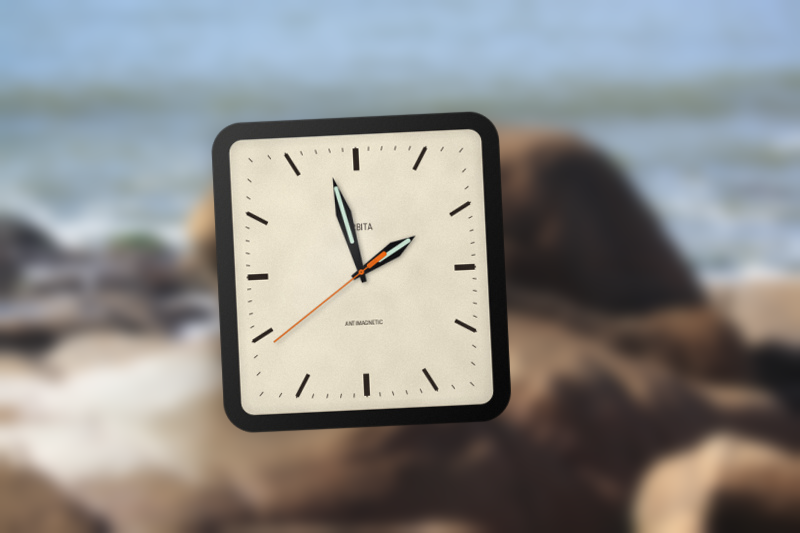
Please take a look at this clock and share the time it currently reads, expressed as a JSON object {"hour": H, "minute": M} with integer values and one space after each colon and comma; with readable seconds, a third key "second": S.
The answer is {"hour": 1, "minute": 57, "second": 39}
